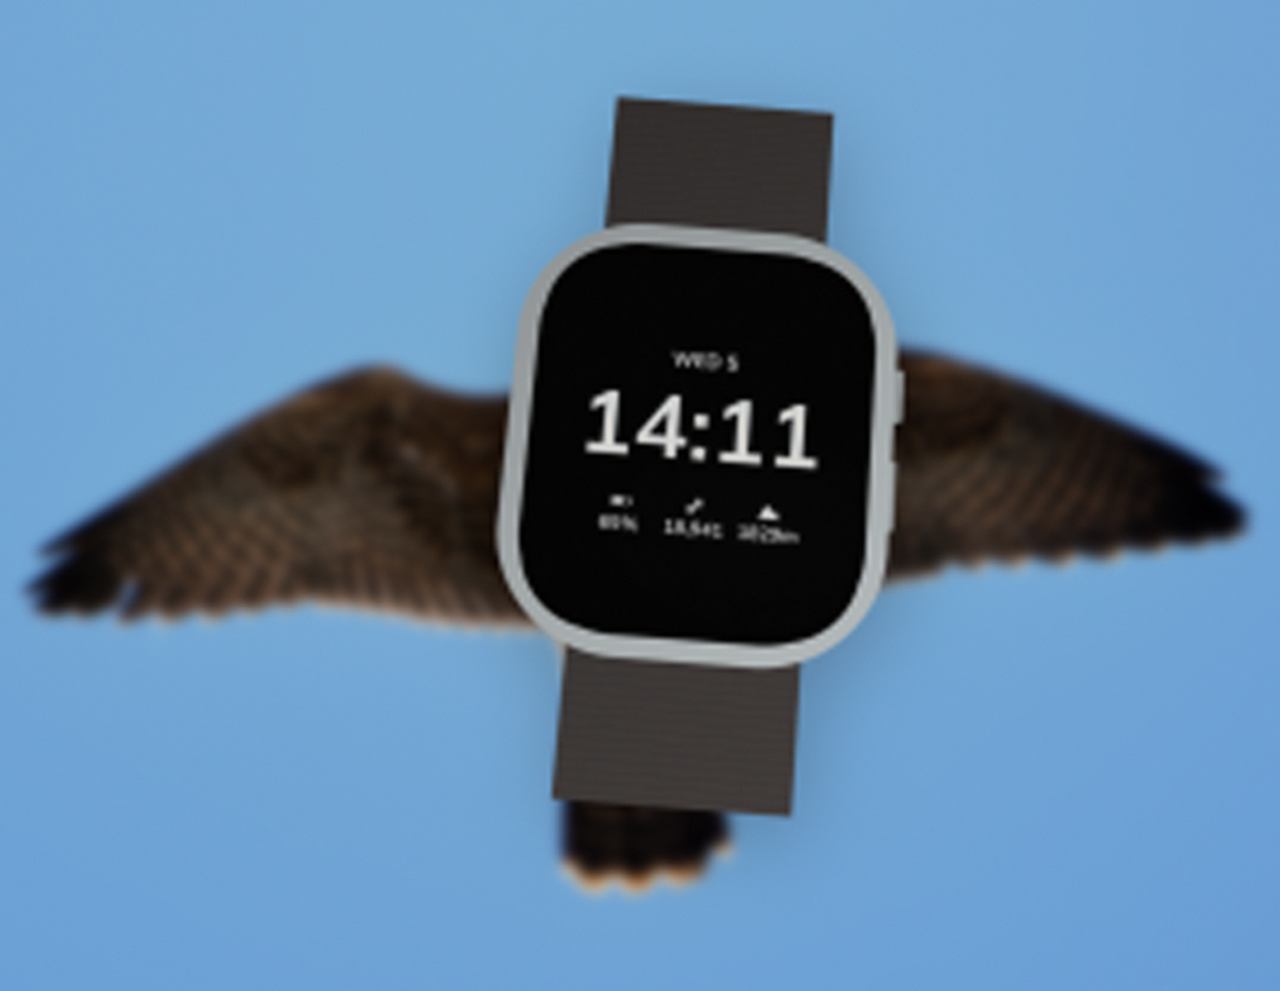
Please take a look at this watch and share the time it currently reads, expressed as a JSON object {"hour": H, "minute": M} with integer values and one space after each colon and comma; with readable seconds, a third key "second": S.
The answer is {"hour": 14, "minute": 11}
